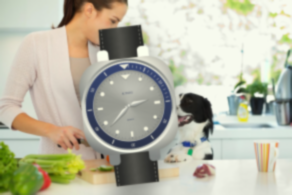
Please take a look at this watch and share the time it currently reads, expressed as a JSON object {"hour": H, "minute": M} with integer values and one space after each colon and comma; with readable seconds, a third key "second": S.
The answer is {"hour": 2, "minute": 38}
